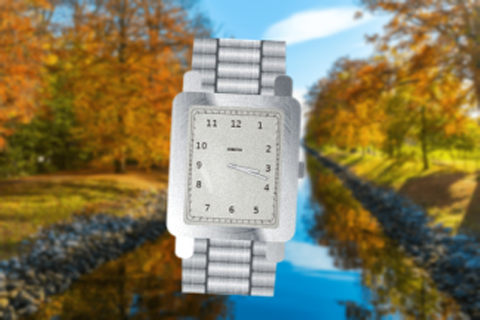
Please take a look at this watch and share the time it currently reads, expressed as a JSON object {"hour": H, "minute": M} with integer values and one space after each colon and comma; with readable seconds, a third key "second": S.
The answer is {"hour": 3, "minute": 18}
